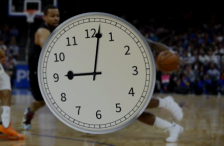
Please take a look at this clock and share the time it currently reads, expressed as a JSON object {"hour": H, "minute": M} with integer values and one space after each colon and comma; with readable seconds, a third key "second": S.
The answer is {"hour": 9, "minute": 2}
